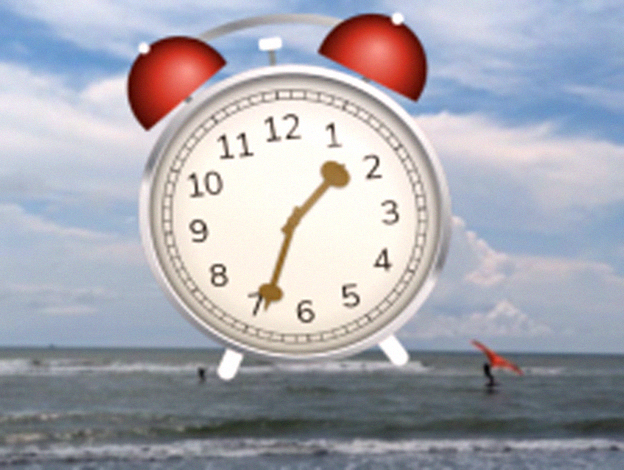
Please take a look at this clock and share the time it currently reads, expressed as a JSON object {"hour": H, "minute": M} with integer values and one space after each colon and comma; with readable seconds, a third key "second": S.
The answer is {"hour": 1, "minute": 34}
